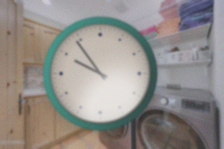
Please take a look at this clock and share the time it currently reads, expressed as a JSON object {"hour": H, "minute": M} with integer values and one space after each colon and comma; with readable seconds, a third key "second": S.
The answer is {"hour": 9, "minute": 54}
